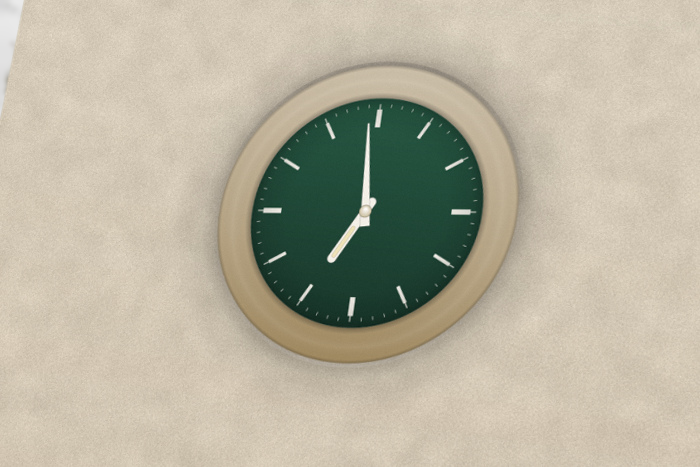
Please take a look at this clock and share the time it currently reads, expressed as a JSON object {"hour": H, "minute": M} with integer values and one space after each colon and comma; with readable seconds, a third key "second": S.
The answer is {"hour": 6, "minute": 59}
